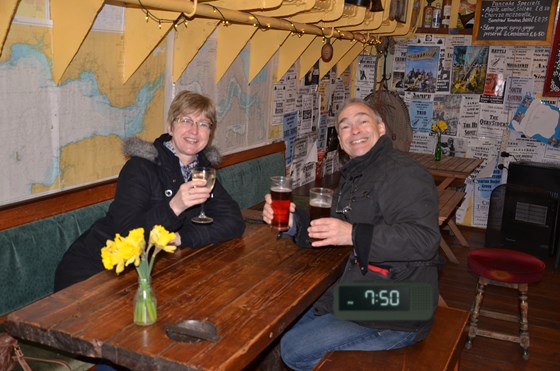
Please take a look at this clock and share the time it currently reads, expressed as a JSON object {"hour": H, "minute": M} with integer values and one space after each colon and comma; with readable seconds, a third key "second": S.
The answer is {"hour": 7, "minute": 50}
